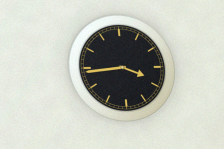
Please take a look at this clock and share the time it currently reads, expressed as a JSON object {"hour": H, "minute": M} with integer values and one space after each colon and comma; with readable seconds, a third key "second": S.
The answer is {"hour": 3, "minute": 44}
